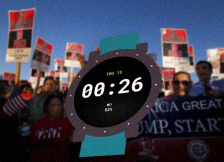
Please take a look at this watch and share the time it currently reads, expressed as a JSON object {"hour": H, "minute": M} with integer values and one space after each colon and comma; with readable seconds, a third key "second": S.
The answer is {"hour": 0, "minute": 26}
